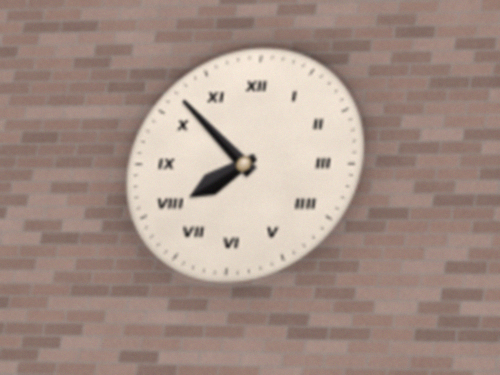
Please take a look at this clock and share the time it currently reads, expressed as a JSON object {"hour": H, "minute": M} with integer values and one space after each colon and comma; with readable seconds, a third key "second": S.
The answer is {"hour": 7, "minute": 52}
